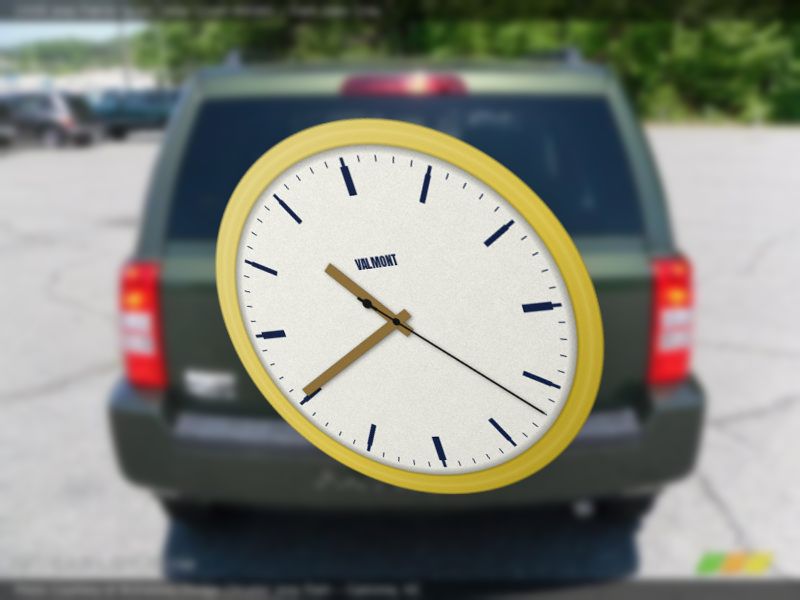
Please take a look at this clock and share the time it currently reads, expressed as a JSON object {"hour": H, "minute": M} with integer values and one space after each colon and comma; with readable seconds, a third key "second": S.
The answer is {"hour": 10, "minute": 40, "second": 22}
